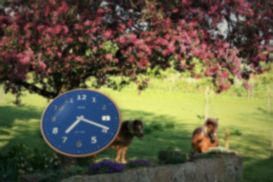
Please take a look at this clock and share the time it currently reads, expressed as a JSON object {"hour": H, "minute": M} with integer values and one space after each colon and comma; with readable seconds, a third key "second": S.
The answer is {"hour": 7, "minute": 19}
